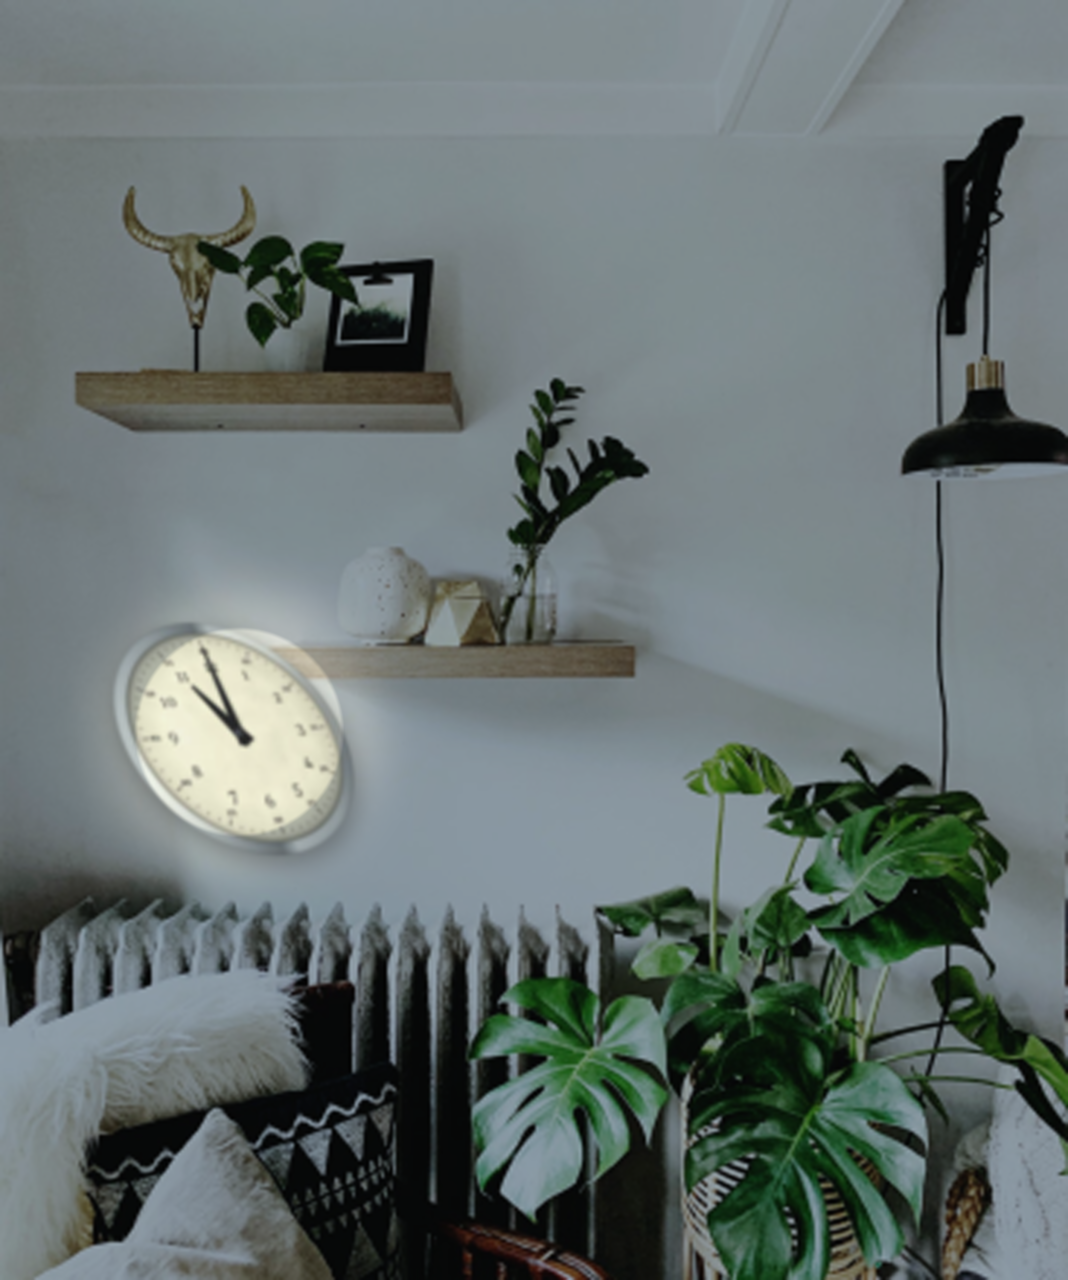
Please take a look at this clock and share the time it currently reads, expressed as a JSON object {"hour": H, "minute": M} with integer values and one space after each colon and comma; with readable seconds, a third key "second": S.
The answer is {"hour": 11, "minute": 0}
